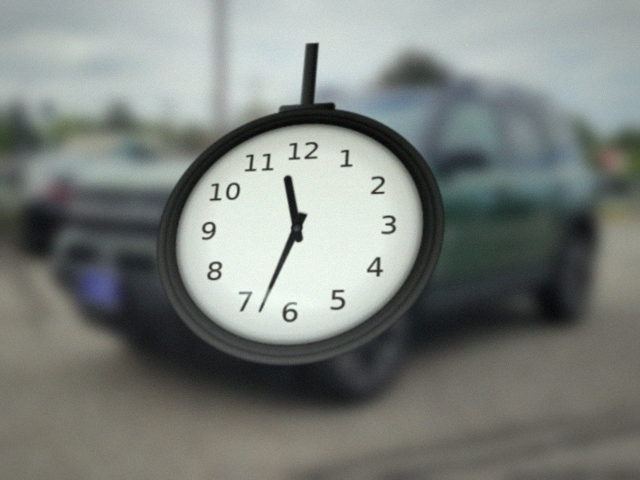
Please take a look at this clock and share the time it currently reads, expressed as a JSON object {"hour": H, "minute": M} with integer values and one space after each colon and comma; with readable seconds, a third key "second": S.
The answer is {"hour": 11, "minute": 33}
